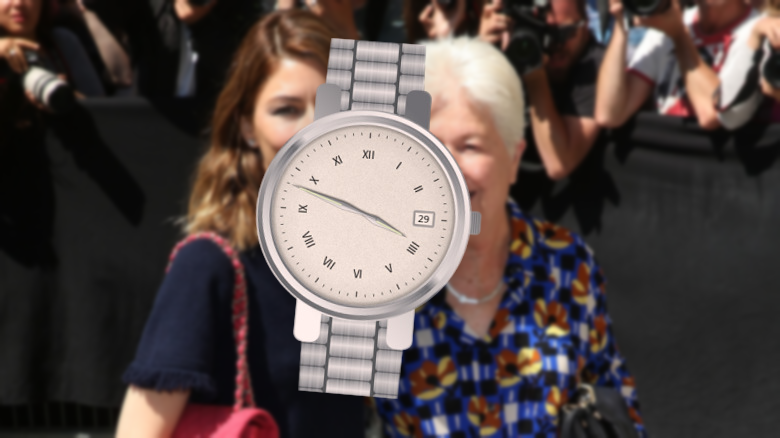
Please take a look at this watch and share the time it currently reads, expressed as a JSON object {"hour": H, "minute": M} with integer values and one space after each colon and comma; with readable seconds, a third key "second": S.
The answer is {"hour": 3, "minute": 48}
